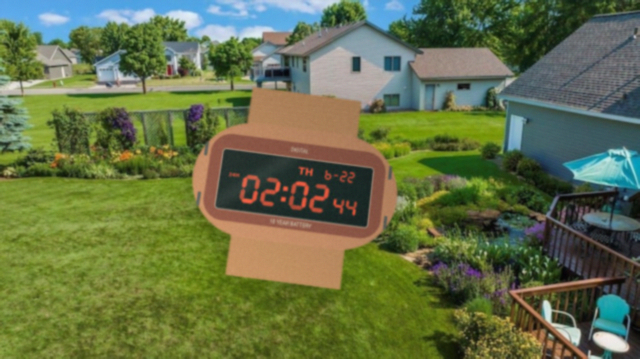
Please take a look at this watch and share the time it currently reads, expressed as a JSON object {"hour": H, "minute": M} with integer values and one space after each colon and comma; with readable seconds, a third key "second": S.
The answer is {"hour": 2, "minute": 2, "second": 44}
